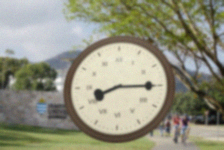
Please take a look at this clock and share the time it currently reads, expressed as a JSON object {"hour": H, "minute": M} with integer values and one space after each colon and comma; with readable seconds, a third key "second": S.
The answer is {"hour": 8, "minute": 15}
